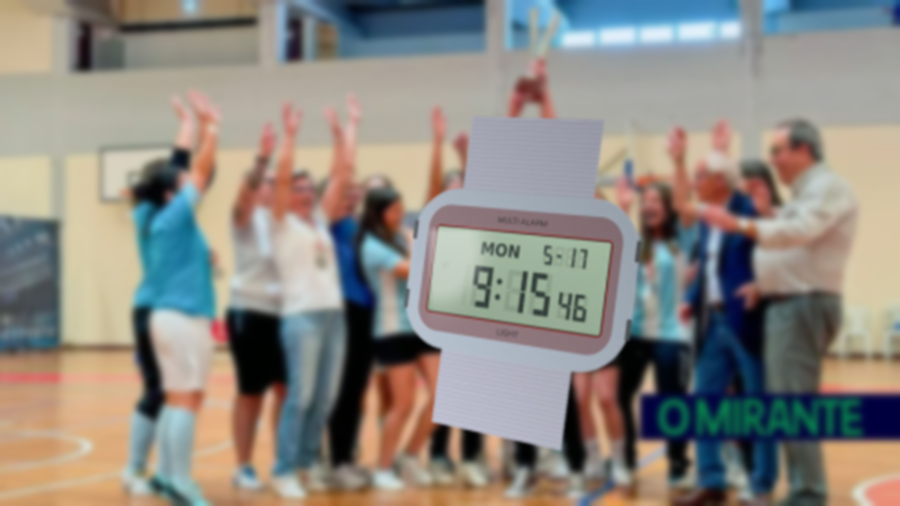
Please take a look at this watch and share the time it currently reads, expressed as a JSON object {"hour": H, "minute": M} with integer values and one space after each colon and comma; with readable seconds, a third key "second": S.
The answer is {"hour": 9, "minute": 15, "second": 46}
